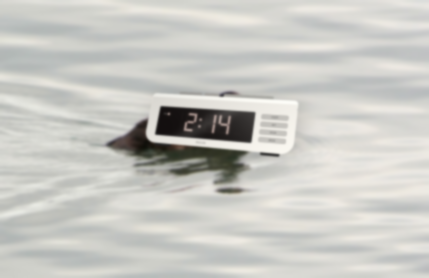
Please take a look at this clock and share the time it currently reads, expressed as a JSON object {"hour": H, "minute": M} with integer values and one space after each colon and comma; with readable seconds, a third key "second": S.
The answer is {"hour": 2, "minute": 14}
